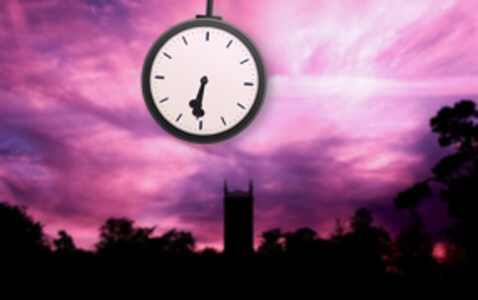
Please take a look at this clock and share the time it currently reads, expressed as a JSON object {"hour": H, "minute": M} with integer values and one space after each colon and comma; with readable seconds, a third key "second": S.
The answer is {"hour": 6, "minute": 31}
